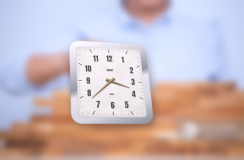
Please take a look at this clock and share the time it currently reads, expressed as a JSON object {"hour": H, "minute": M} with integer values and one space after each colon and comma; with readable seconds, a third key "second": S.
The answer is {"hour": 3, "minute": 38}
